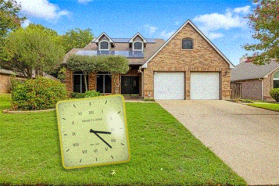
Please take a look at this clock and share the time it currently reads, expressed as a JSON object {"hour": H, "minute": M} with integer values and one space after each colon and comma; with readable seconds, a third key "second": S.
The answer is {"hour": 3, "minute": 23}
